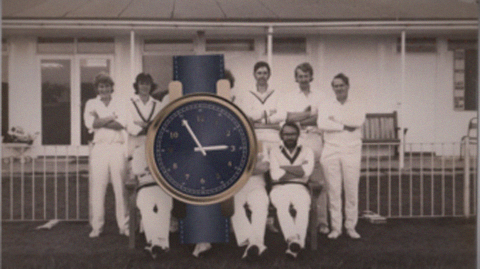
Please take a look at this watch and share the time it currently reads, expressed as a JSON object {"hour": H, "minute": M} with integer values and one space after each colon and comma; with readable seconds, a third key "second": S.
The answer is {"hour": 2, "minute": 55}
